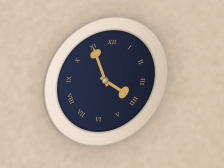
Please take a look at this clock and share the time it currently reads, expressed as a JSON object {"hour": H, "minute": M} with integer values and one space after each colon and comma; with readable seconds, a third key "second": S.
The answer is {"hour": 3, "minute": 55}
